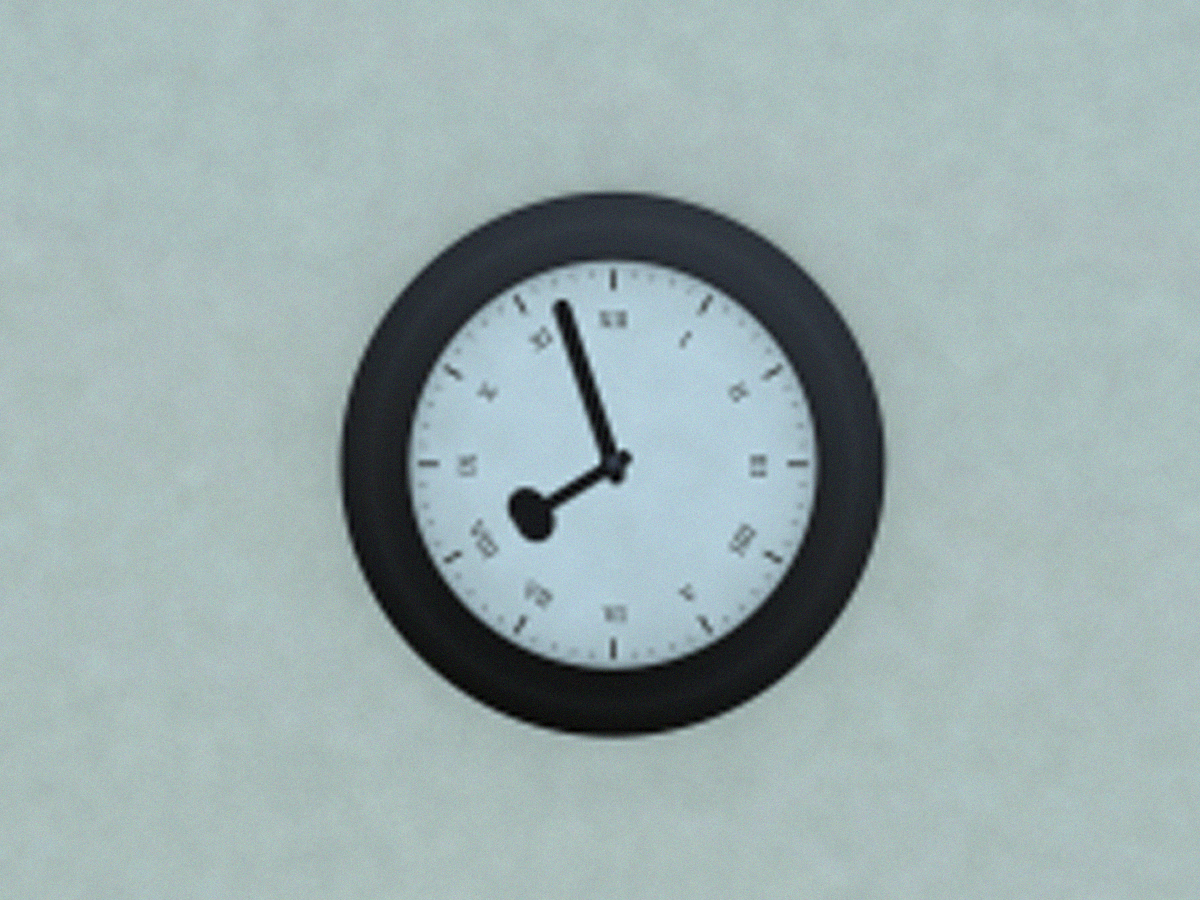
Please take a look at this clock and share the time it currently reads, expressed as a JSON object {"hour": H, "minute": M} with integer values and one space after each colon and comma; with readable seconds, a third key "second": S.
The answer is {"hour": 7, "minute": 57}
